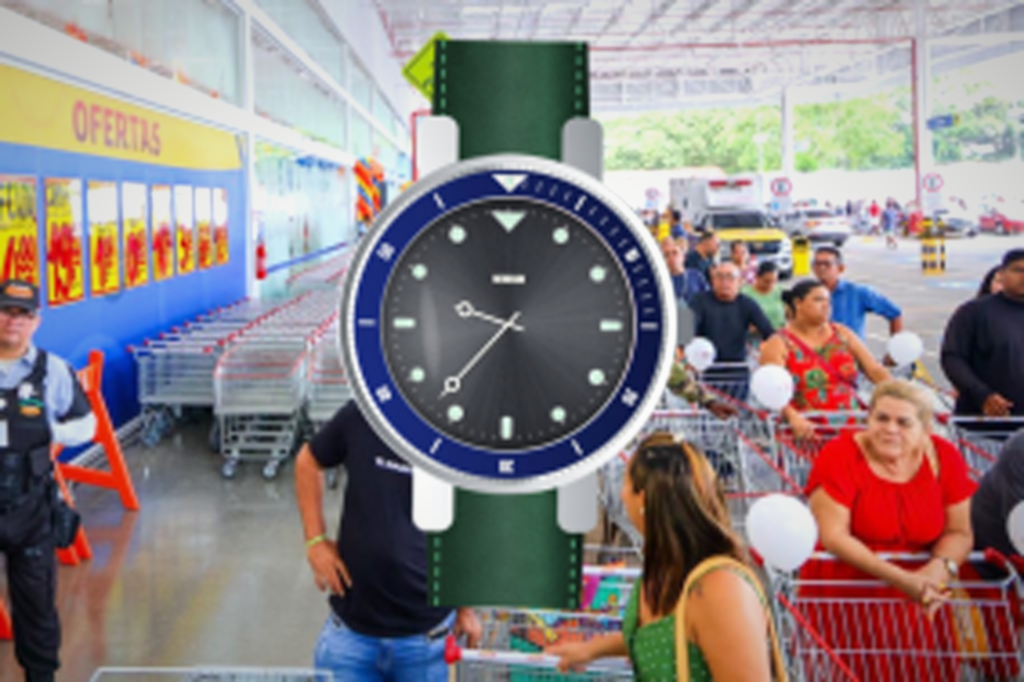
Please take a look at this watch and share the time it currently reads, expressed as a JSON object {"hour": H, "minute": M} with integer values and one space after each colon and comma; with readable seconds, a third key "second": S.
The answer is {"hour": 9, "minute": 37}
